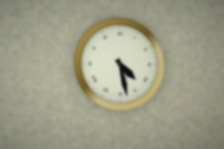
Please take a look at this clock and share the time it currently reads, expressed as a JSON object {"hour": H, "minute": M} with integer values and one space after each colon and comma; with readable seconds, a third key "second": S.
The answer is {"hour": 4, "minute": 28}
